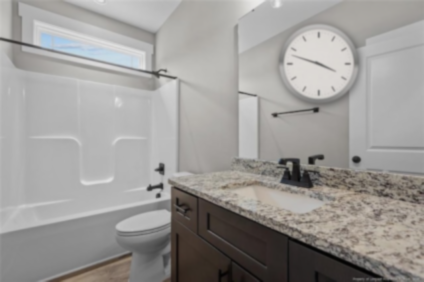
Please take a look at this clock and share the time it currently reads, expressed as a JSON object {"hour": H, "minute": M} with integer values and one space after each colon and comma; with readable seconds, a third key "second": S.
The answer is {"hour": 3, "minute": 48}
